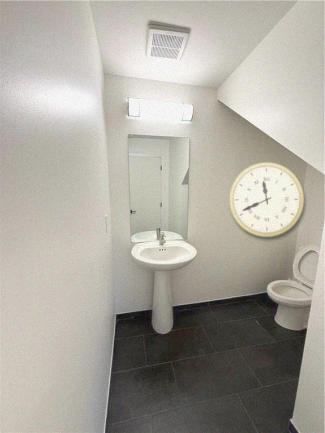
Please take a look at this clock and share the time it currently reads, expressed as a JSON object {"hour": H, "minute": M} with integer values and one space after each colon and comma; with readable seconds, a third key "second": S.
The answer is {"hour": 11, "minute": 41}
